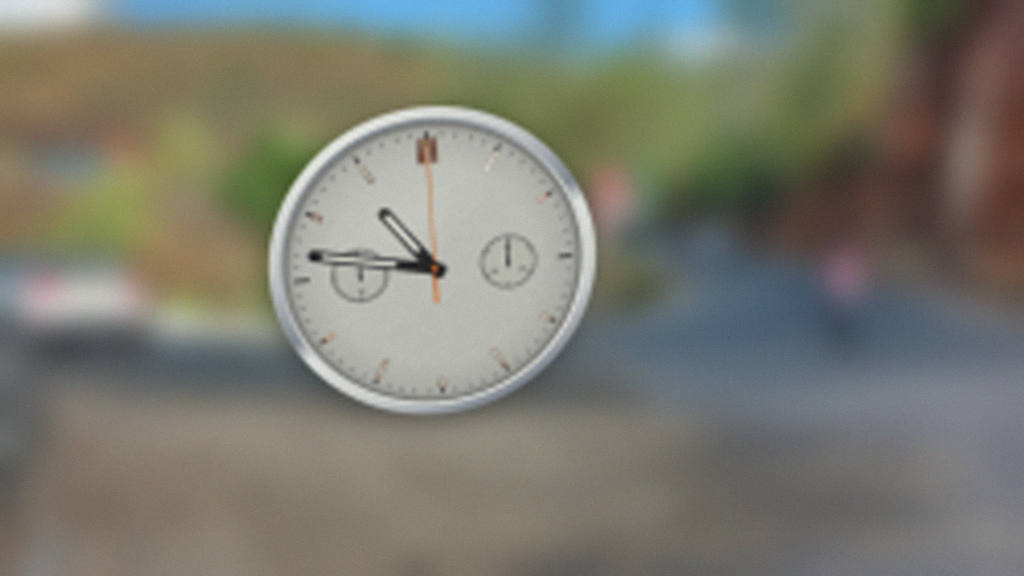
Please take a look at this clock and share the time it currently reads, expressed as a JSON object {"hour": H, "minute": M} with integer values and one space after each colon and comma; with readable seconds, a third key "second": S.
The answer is {"hour": 10, "minute": 47}
